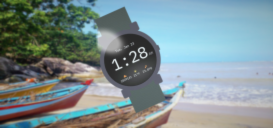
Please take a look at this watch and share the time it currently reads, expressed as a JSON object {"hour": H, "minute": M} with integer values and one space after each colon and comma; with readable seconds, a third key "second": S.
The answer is {"hour": 1, "minute": 28}
